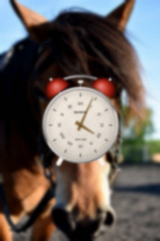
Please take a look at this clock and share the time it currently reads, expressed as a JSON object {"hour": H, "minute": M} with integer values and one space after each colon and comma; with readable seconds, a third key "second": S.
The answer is {"hour": 4, "minute": 4}
